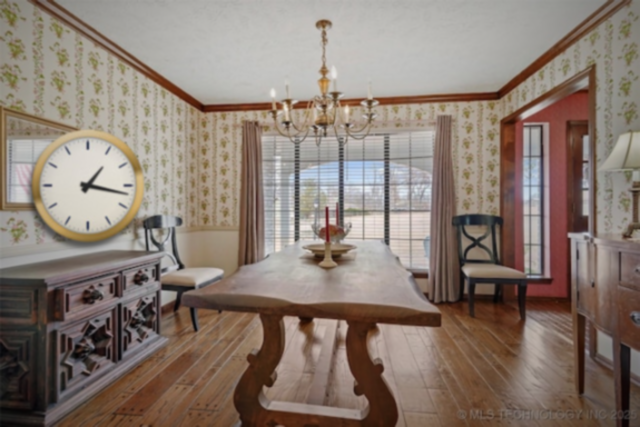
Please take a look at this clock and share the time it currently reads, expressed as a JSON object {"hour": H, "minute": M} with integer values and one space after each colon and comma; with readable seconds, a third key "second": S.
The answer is {"hour": 1, "minute": 17}
